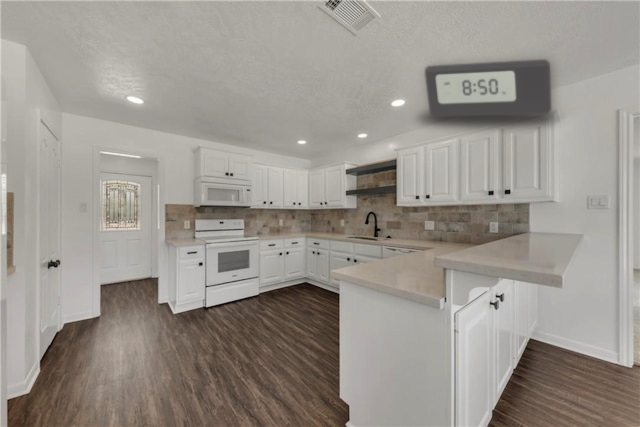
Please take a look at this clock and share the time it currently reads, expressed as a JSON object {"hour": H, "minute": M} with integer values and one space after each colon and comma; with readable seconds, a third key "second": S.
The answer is {"hour": 8, "minute": 50}
